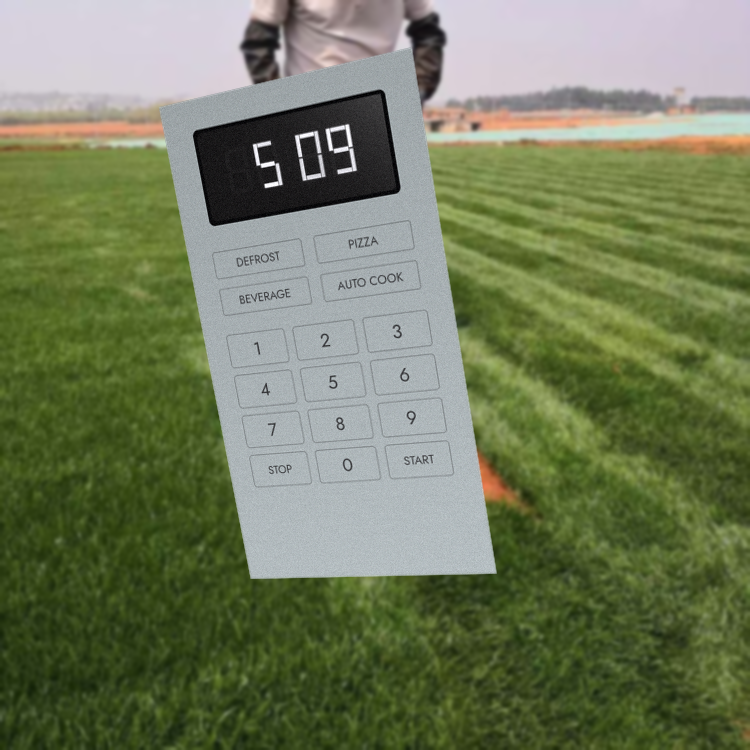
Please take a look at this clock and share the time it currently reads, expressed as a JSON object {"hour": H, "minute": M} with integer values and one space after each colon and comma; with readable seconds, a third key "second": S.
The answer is {"hour": 5, "minute": 9}
